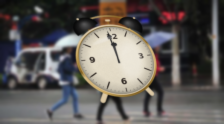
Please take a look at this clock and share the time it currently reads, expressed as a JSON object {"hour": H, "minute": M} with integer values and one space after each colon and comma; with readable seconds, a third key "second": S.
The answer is {"hour": 11, "minute": 59}
